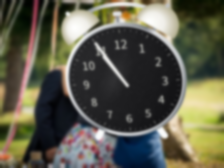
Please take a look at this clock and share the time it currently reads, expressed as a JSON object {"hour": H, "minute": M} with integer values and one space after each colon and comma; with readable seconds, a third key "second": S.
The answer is {"hour": 10, "minute": 55}
